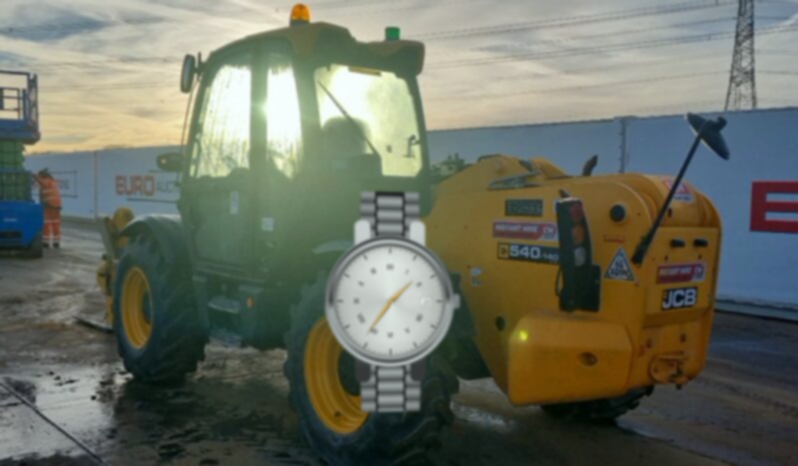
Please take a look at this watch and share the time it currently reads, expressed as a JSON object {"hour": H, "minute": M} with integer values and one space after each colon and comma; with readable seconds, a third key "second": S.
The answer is {"hour": 1, "minute": 36}
